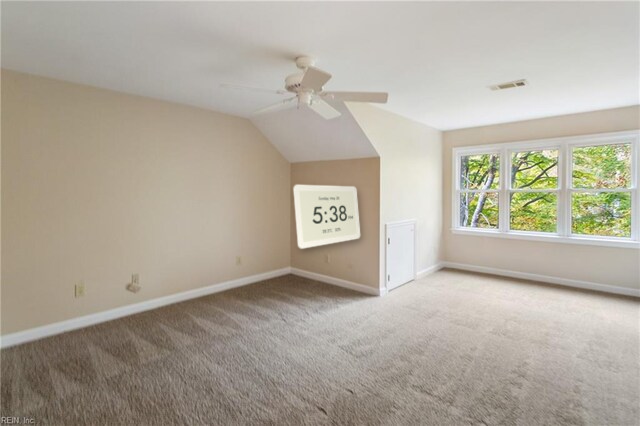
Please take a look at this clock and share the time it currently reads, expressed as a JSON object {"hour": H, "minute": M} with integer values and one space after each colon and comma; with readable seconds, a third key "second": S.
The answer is {"hour": 5, "minute": 38}
